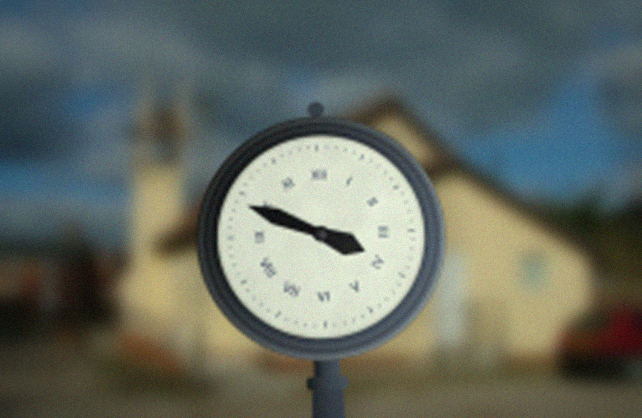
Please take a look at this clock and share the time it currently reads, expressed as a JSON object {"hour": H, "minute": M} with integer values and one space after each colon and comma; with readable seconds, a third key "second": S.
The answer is {"hour": 3, "minute": 49}
